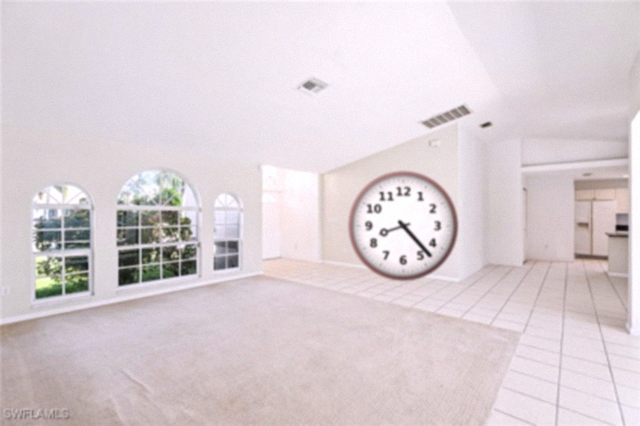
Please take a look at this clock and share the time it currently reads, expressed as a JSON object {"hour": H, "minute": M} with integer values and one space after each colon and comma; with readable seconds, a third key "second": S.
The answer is {"hour": 8, "minute": 23}
